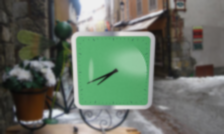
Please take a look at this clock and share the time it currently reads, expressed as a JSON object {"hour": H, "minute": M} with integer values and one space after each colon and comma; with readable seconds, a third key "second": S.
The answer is {"hour": 7, "minute": 41}
